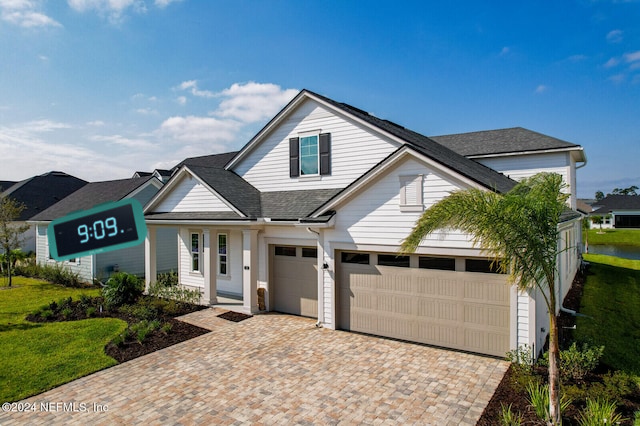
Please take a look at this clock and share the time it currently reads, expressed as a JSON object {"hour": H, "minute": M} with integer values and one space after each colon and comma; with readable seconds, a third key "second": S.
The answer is {"hour": 9, "minute": 9}
